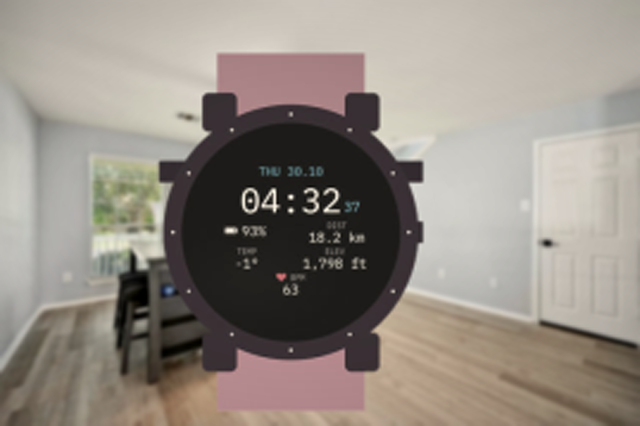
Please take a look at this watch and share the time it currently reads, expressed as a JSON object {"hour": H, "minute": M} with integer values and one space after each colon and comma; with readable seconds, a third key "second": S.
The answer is {"hour": 4, "minute": 32}
